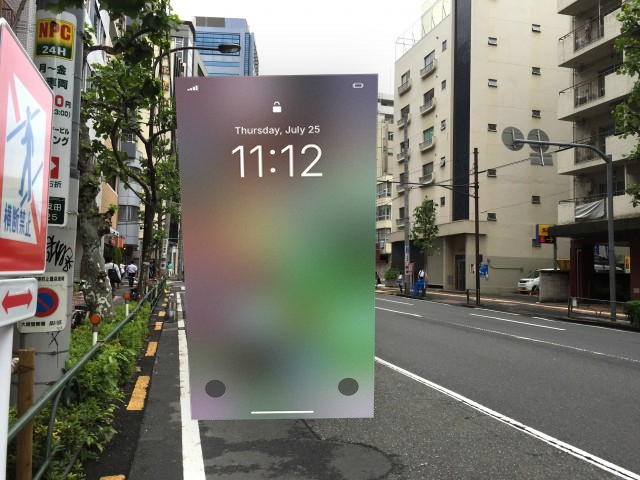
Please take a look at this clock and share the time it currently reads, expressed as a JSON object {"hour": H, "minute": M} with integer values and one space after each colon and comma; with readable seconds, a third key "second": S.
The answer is {"hour": 11, "minute": 12}
